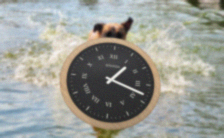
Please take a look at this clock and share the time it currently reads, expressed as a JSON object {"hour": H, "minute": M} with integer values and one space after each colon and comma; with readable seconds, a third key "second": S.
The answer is {"hour": 1, "minute": 18}
